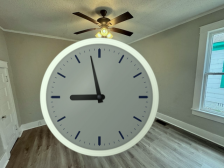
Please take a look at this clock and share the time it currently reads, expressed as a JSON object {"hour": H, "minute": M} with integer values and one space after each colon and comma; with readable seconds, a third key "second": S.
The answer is {"hour": 8, "minute": 58}
